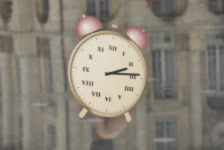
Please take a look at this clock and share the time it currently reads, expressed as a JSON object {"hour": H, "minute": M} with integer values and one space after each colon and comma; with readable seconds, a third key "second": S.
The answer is {"hour": 2, "minute": 14}
